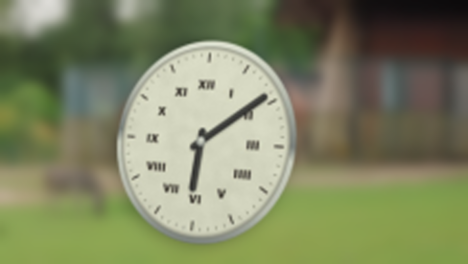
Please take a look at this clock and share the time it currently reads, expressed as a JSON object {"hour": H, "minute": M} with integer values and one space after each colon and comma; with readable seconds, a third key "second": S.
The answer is {"hour": 6, "minute": 9}
